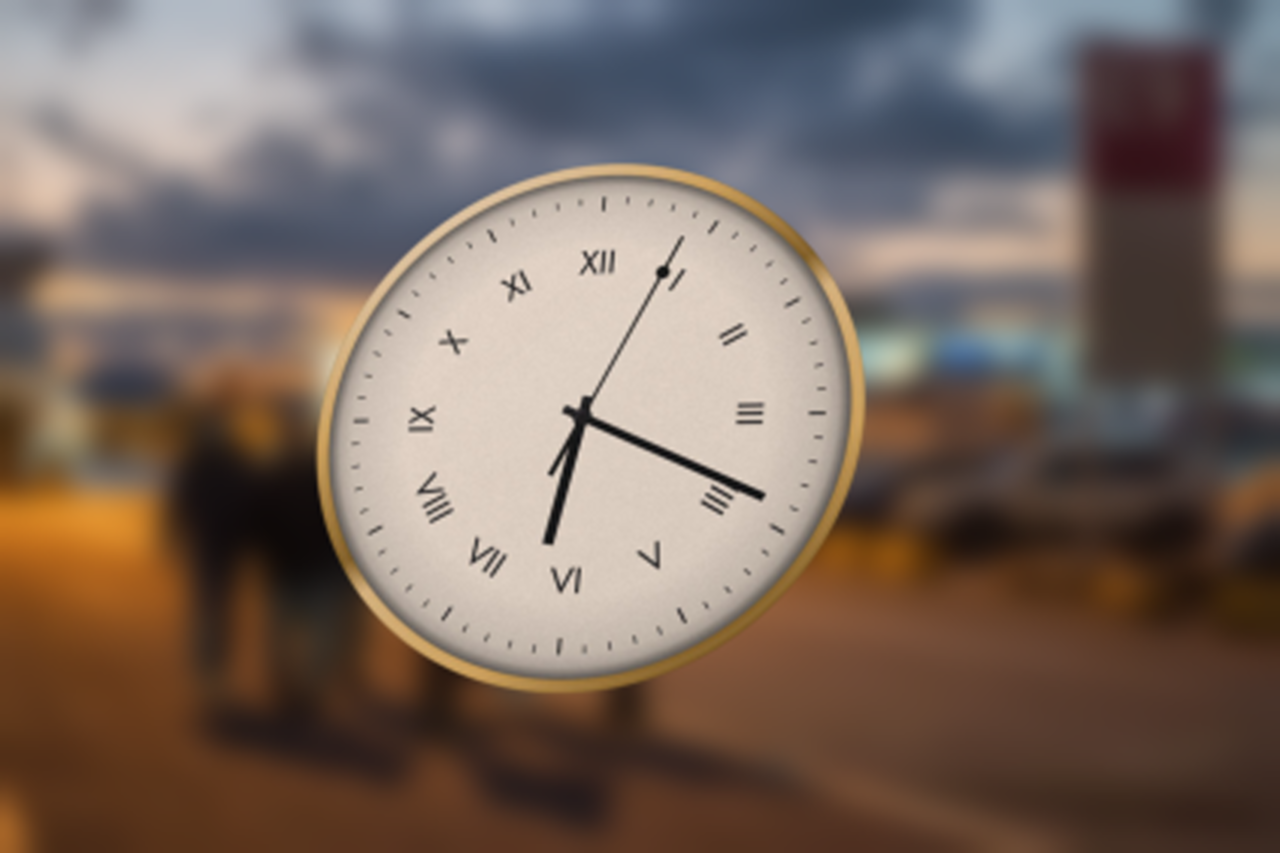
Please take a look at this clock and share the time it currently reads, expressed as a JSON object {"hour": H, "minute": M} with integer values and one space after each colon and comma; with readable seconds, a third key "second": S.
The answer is {"hour": 6, "minute": 19, "second": 4}
